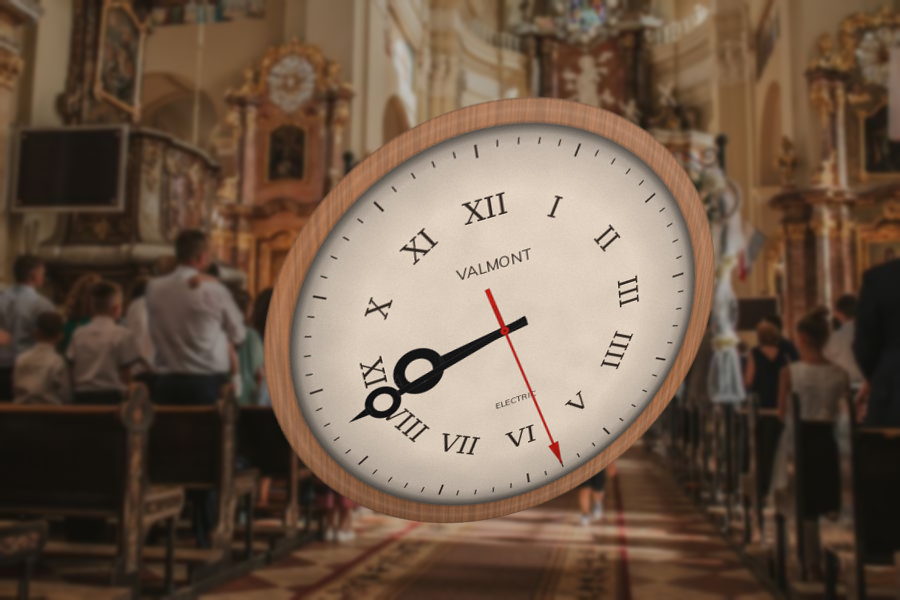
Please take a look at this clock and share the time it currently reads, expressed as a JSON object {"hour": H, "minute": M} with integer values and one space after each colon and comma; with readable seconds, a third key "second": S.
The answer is {"hour": 8, "minute": 42, "second": 28}
